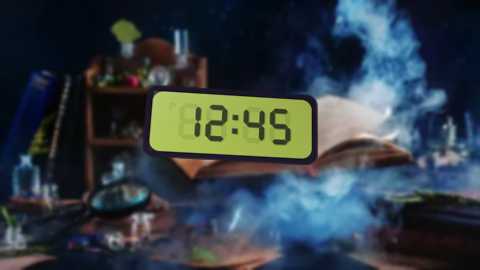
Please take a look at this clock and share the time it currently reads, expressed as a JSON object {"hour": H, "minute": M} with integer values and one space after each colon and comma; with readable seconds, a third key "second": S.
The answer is {"hour": 12, "minute": 45}
